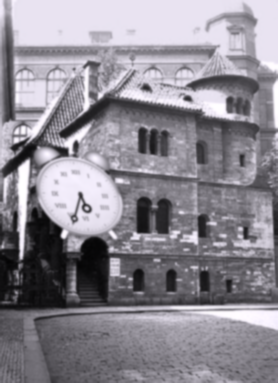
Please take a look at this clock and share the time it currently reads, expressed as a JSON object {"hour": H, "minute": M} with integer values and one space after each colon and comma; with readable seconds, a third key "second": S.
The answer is {"hour": 5, "minute": 34}
